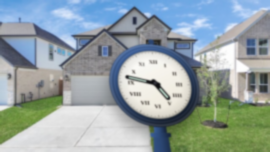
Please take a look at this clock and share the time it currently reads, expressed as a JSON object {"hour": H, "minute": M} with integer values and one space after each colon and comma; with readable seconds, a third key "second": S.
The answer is {"hour": 4, "minute": 47}
